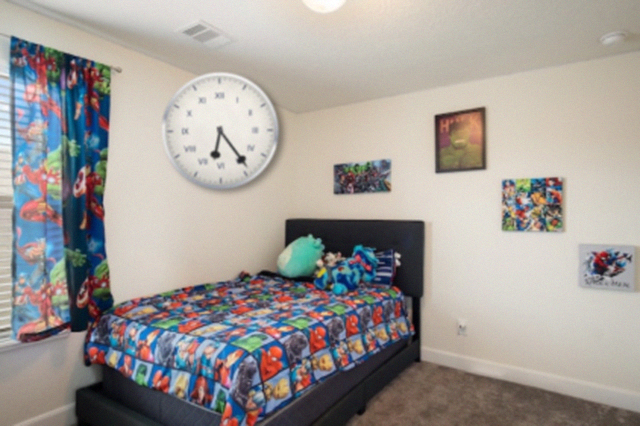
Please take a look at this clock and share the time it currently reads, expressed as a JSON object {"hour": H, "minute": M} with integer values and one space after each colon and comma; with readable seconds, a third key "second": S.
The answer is {"hour": 6, "minute": 24}
